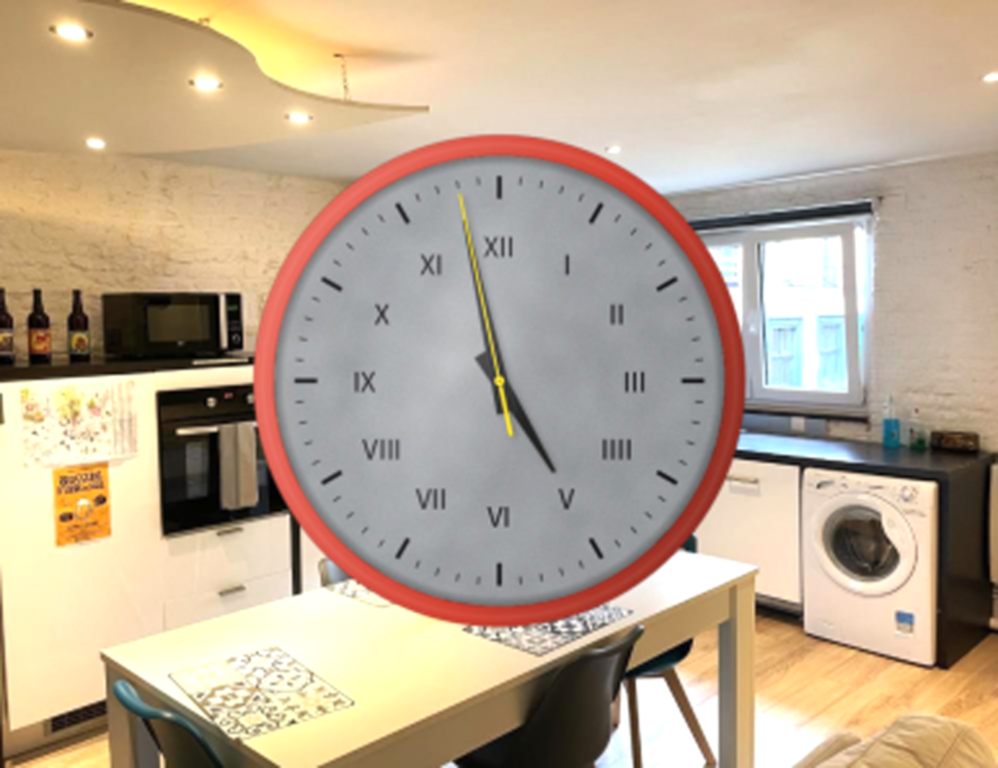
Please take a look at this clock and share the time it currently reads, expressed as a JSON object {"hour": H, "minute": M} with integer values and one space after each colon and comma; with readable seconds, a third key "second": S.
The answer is {"hour": 4, "minute": 57, "second": 58}
